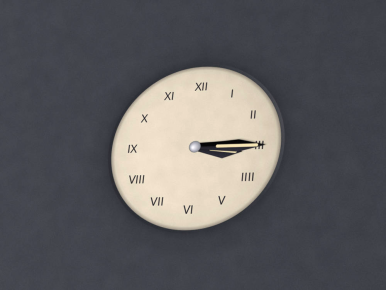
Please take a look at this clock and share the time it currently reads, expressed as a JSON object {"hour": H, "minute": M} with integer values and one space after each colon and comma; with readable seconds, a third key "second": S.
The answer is {"hour": 3, "minute": 15}
